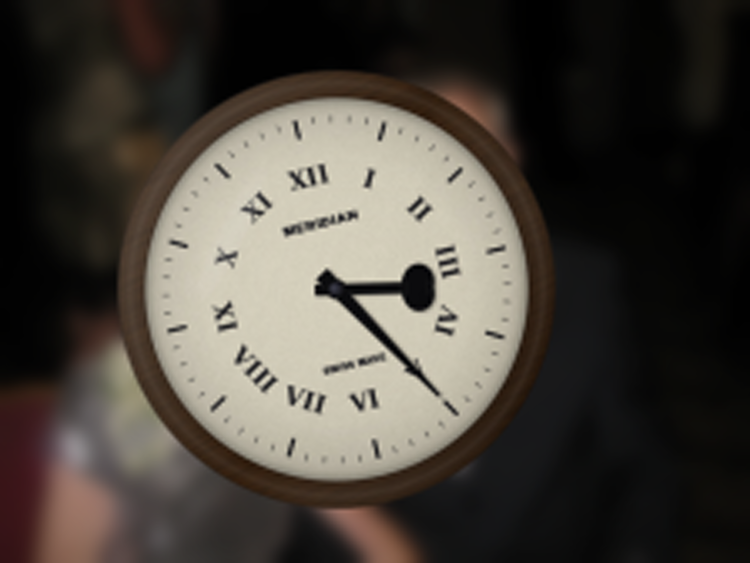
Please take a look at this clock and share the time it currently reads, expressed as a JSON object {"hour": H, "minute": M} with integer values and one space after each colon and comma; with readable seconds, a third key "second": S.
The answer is {"hour": 3, "minute": 25}
